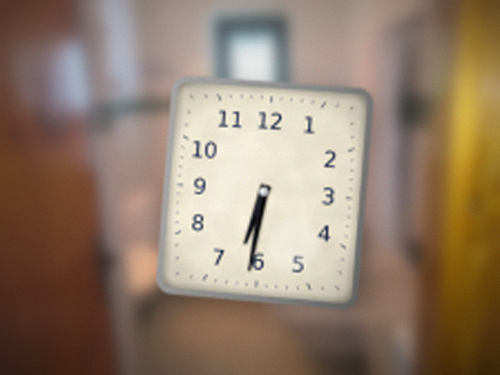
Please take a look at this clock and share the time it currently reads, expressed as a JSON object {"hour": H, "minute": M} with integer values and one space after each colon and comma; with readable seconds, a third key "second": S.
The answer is {"hour": 6, "minute": 31}
